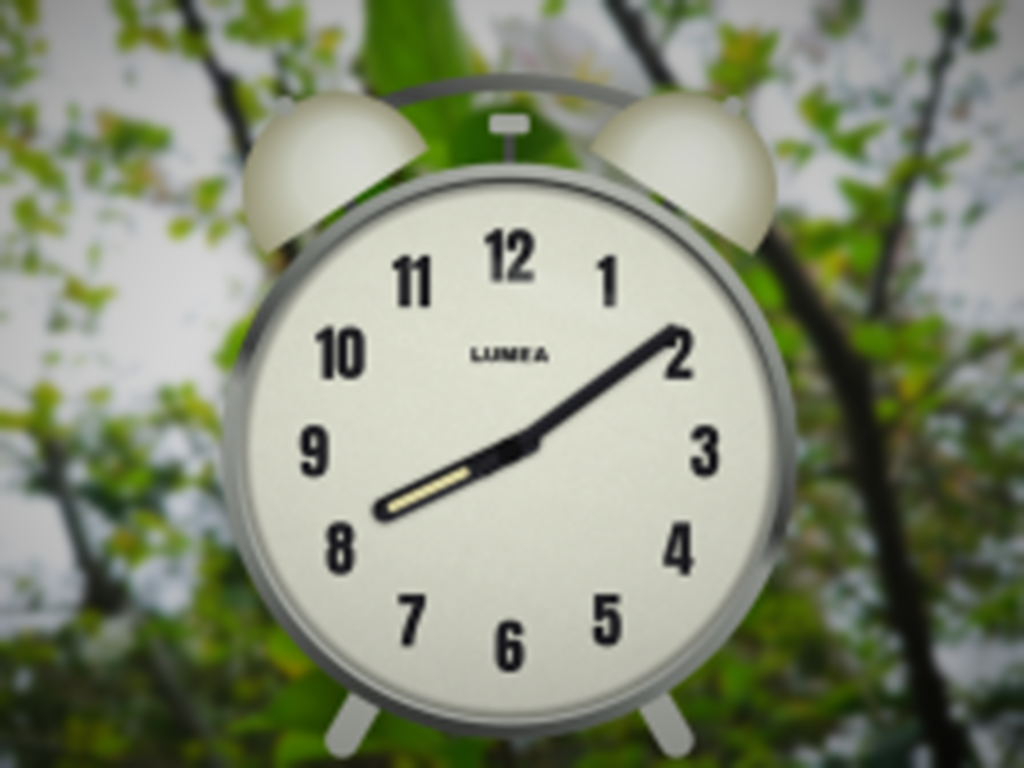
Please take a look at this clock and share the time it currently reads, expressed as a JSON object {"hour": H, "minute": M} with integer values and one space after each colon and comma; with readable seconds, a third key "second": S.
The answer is {"hour": 8, "minute": 9}
